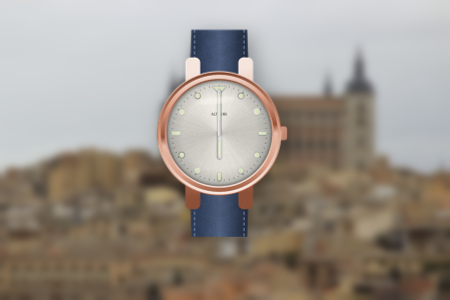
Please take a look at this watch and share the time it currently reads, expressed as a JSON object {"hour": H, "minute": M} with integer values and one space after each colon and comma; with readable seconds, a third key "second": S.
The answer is {"hour": 6, "minute": 0}
